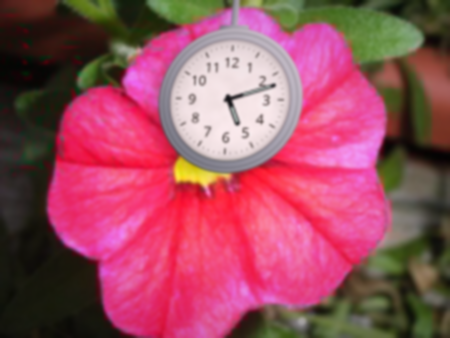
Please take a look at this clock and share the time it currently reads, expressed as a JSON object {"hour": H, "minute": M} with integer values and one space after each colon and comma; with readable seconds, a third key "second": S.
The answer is {"hour": 5, "minute": 12}
